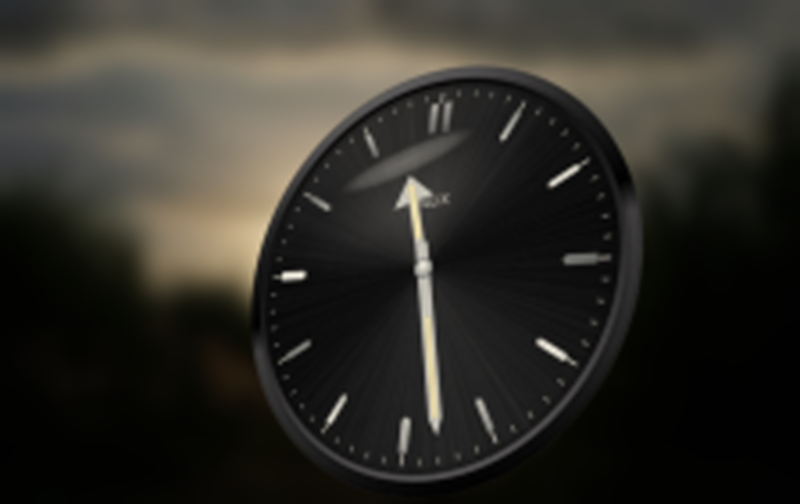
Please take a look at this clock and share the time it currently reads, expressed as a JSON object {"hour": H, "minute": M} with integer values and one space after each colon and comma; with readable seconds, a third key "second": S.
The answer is {"hour": 11, "minute": 28}
